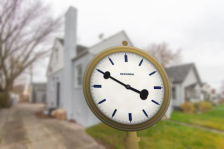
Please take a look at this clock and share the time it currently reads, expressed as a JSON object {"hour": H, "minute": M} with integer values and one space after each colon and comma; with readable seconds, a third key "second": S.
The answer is {"hour": 3, "minute": 50}
